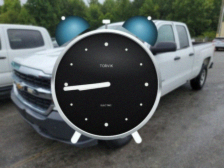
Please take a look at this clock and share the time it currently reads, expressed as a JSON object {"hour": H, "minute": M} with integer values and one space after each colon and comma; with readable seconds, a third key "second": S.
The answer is {"hour": 8, "minute": 44}
